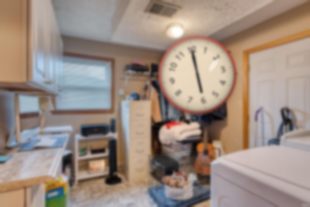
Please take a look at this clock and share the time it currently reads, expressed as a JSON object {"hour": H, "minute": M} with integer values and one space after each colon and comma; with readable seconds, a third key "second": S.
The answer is {"hour": 6, "minute": 0}
